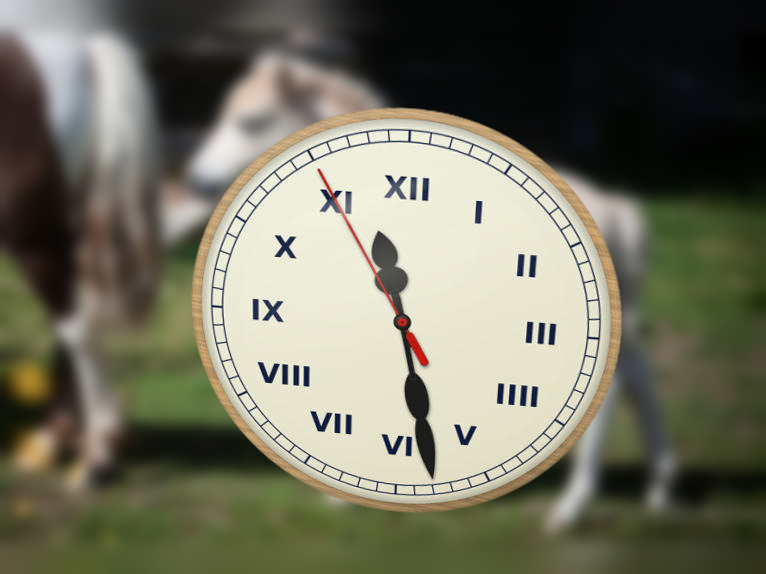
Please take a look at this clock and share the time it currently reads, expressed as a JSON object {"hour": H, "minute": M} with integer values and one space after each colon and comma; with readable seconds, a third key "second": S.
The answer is {"hour": 11, "minute": 27, "second": 55}
